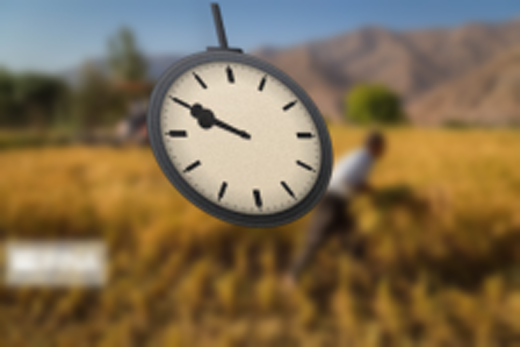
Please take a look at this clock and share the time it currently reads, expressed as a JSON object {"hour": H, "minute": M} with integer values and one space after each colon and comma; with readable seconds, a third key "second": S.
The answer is {"hour": 9, "minute": 50}
